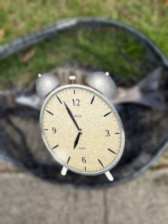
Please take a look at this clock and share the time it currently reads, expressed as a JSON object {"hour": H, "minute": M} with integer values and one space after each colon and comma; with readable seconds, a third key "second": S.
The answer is {"hour": 6, "minute": 56}
